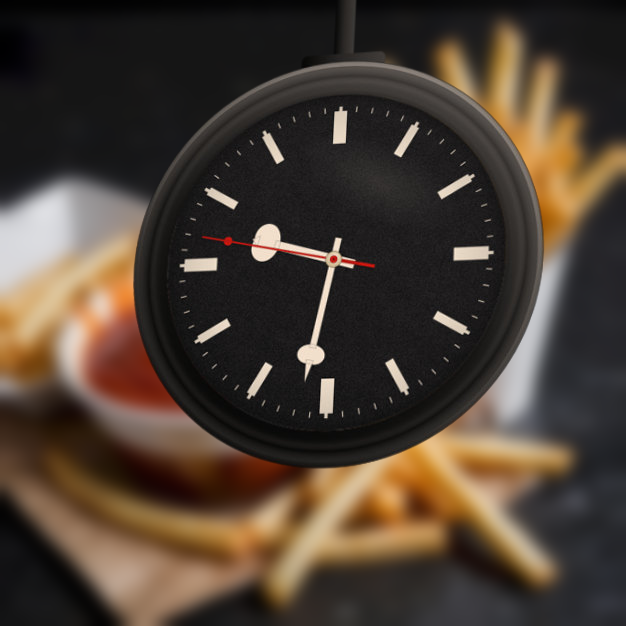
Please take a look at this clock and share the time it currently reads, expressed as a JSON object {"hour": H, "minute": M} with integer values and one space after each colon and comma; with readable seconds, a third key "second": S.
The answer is {"hour": 9, "minute": 31, "second": 47}
